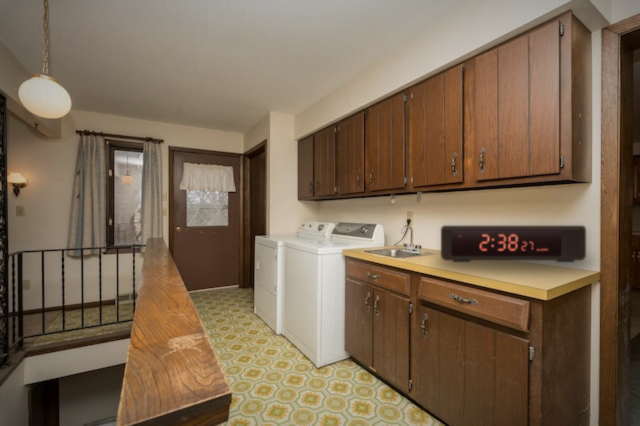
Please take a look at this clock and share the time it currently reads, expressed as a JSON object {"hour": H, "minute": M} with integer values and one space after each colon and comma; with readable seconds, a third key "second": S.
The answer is {"hour": 2, "minute": 38}
